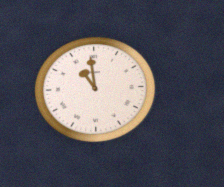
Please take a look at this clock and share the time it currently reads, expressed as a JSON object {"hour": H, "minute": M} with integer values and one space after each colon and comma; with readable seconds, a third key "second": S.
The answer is {"hour": 10, "minute": 59}
